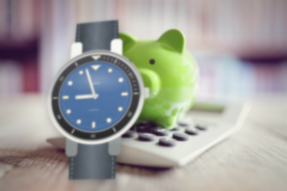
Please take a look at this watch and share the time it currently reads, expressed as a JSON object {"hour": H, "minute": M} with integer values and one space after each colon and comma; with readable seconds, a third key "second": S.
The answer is {"hour": 8, "minute": 57}
